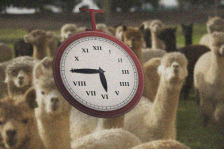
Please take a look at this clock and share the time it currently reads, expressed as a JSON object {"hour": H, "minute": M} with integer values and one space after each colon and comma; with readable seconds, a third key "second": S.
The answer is {"hour": 5, "minute": 45}
